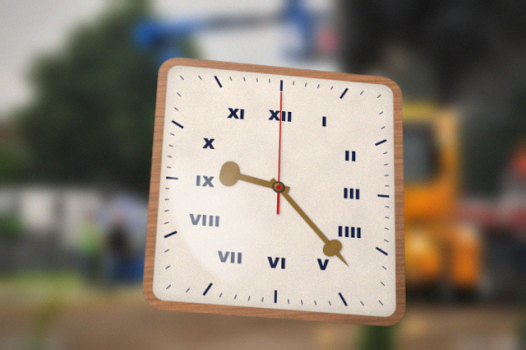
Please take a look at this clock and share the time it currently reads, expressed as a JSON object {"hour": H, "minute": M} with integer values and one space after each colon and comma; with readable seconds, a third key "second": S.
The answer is {"hour": 9, "minute": 23, "second": 0}
